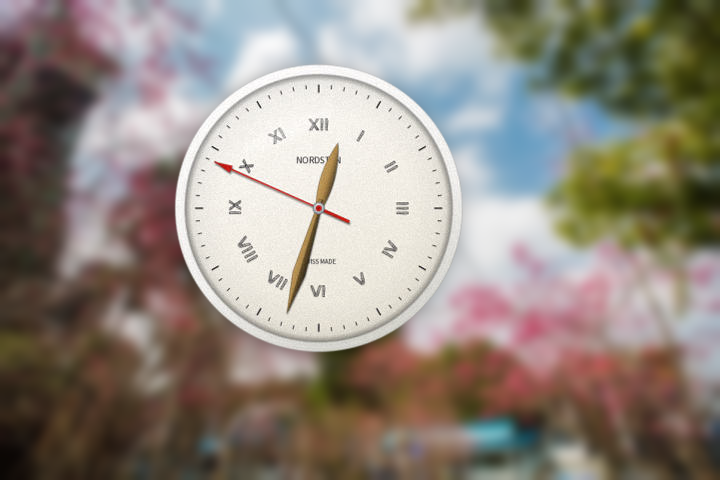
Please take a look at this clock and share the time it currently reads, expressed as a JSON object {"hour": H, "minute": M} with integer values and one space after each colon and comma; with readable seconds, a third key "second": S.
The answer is {"hour": 12, "minute": 32, "second": 49}
